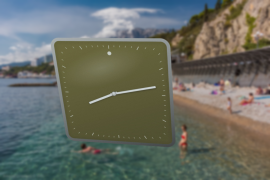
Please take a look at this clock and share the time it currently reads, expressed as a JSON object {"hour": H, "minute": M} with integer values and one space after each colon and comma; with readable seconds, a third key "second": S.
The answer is {"hour": 8, "minute": 13}
